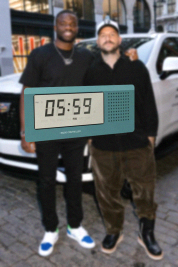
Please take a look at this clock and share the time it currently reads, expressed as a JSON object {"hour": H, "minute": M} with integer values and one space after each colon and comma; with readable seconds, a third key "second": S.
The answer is {"hour": 5, "minute": 59}
